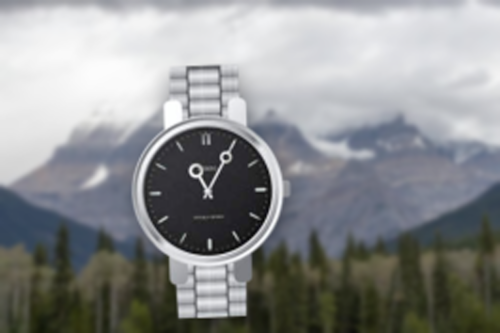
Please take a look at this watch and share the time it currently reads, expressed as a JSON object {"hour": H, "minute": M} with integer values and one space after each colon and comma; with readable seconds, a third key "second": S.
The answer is {"hour": 11, "minute": 5}
